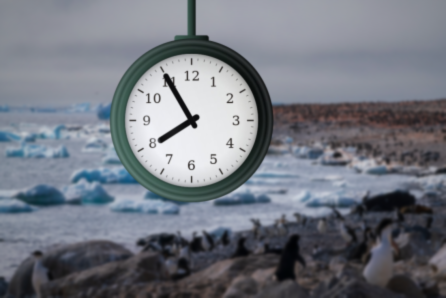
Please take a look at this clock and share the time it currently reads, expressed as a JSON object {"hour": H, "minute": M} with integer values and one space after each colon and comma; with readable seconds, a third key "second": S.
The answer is {"hour": 7, "minute": 55}
